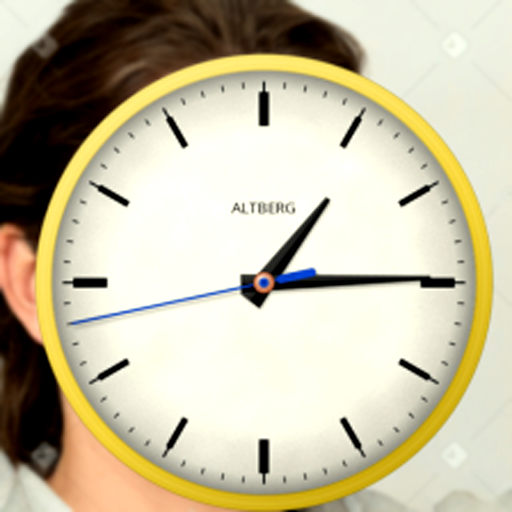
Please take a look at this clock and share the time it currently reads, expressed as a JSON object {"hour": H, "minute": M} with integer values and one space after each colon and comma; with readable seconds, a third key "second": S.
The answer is {"hour": 1, "minute": 14, "second": 43}
